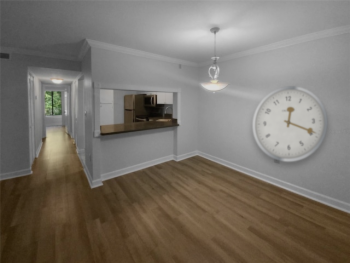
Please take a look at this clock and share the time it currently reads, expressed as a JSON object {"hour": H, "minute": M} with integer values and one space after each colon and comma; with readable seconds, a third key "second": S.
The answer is {"hour": 12, "minute": 19}
